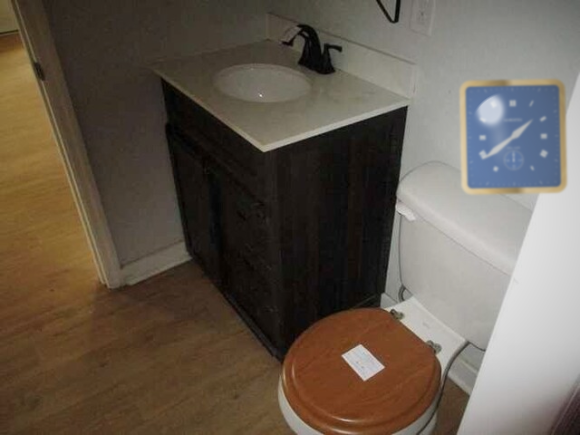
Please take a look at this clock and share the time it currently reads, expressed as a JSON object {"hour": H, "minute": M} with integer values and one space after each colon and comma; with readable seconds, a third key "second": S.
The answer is {"hour": 1, "minute": 39}
